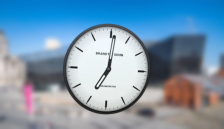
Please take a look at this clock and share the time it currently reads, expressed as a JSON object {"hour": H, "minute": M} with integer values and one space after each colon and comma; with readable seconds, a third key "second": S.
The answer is {"hour": 7, "minute": 1}
